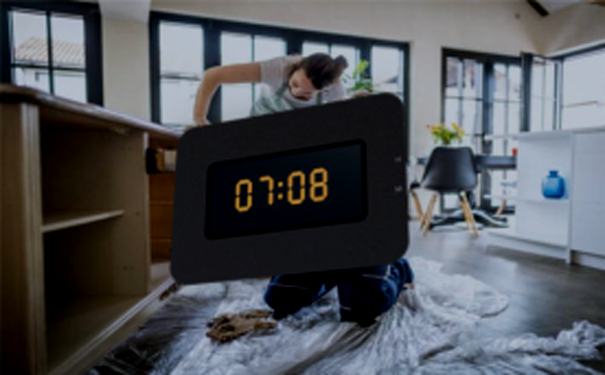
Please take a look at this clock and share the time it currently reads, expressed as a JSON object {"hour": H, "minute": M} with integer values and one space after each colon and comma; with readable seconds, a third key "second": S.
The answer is {"hour": 7, "minute": 8}
